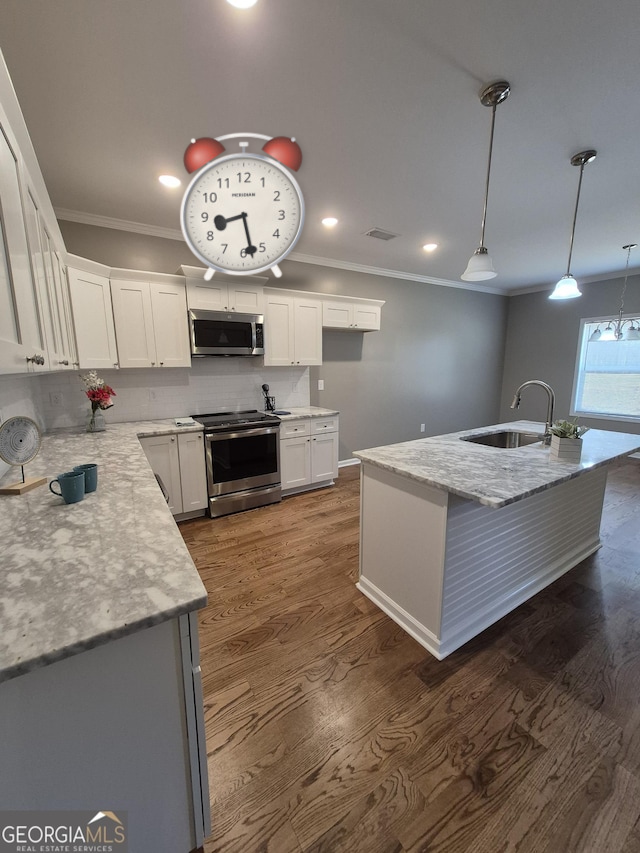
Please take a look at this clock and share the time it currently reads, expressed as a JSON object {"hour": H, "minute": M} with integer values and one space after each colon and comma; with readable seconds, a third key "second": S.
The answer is {"hour": 8, "minute": 28}
